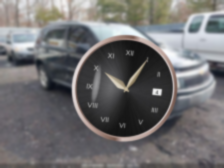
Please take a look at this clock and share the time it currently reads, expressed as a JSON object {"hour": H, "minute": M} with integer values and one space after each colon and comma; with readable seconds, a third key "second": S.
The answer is {"hour": 10, "minute": 5}
